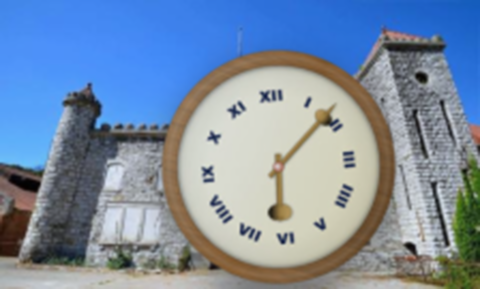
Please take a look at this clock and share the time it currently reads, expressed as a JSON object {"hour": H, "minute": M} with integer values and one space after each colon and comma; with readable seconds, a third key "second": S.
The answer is {"hour": 6, "minute": 8}
